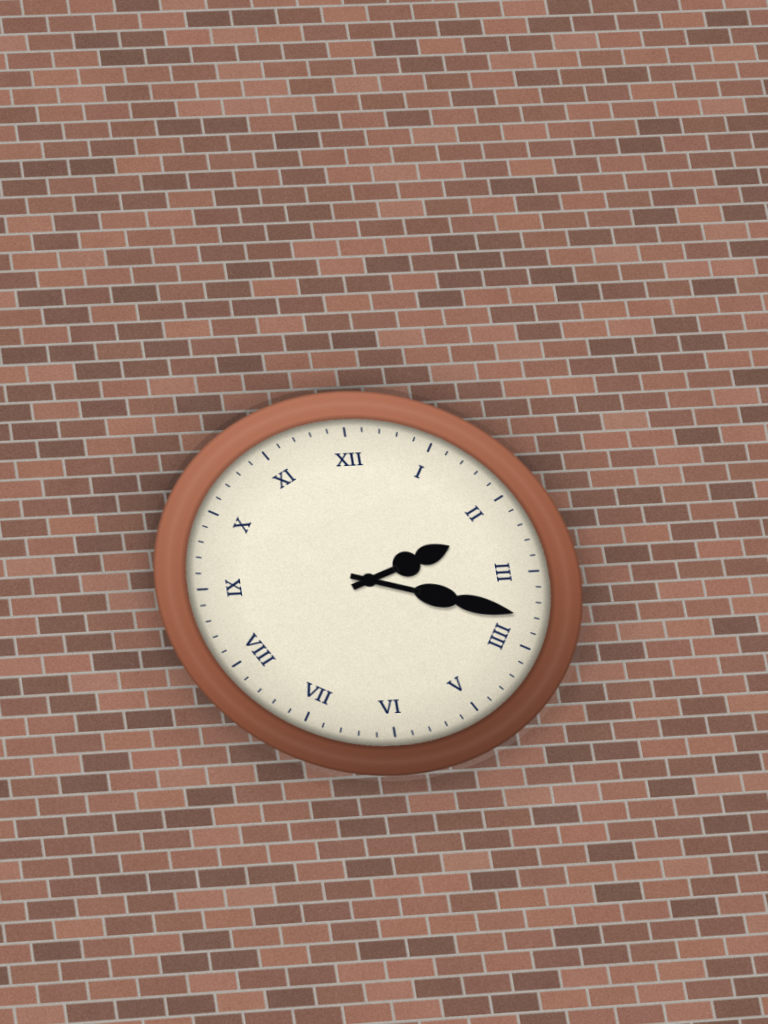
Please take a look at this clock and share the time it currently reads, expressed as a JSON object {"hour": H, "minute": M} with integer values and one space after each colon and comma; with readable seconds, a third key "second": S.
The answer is {"hour": 2, "minute": 18}
